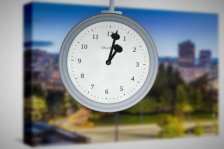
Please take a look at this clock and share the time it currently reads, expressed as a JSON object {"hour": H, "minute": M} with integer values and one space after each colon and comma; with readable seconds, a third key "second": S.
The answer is {"hour": 1, "minute": 2}
